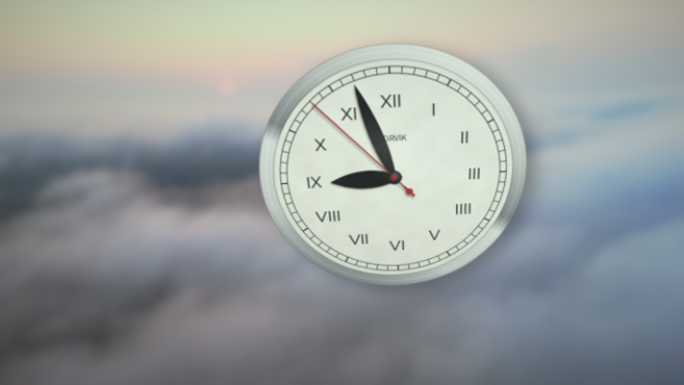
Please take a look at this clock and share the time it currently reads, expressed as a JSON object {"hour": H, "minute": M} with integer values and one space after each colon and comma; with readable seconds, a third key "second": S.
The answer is {"hour": 8, "minute": 56, "second": 53}
